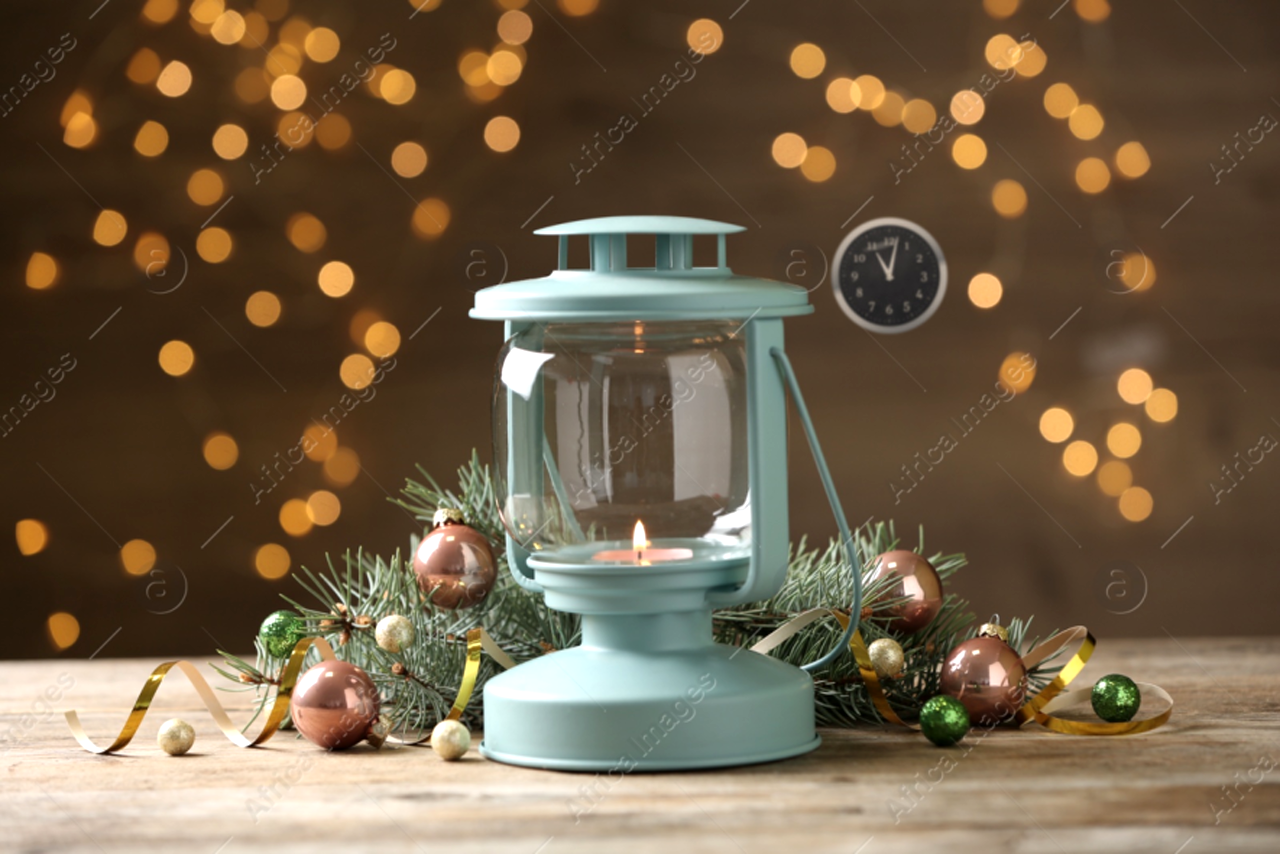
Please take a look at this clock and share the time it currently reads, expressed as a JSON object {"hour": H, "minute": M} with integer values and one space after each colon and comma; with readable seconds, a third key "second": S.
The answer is {"hour": 11, "minute": 2}
